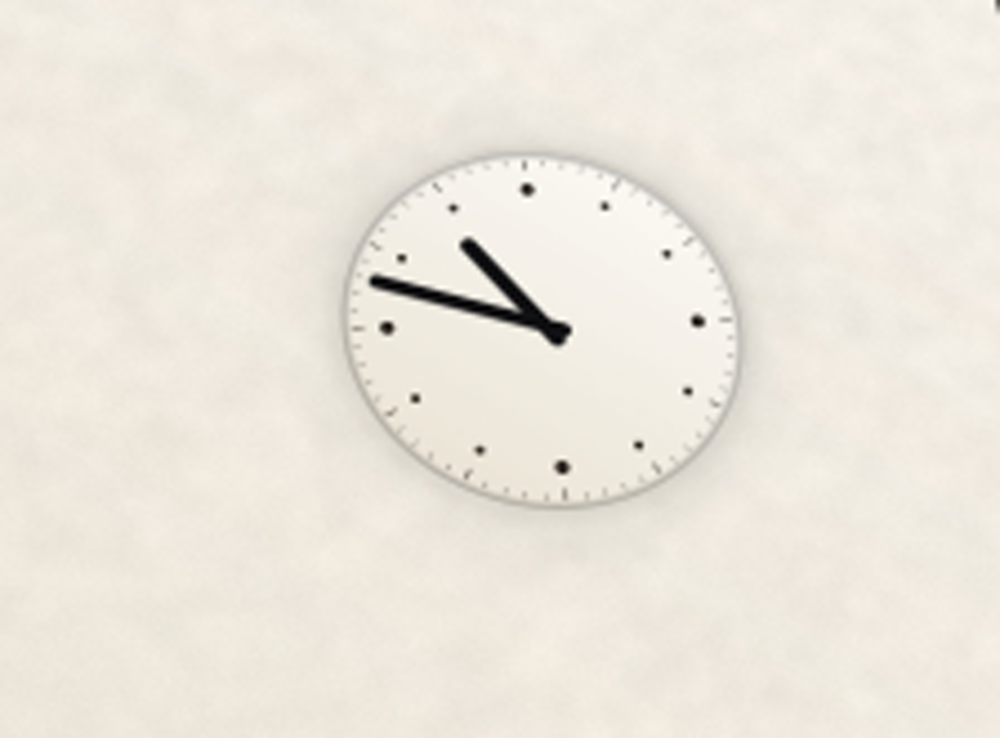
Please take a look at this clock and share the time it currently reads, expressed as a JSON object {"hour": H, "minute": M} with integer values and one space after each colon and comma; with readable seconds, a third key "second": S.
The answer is {"hour": 10, "minute": 48}
